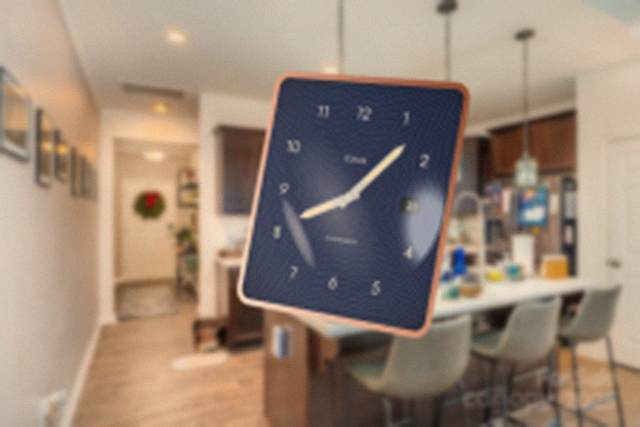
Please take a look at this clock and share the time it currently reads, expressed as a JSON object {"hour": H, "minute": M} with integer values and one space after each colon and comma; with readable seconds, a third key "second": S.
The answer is {"hour": 8, "minute": 7}
